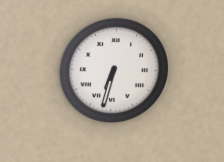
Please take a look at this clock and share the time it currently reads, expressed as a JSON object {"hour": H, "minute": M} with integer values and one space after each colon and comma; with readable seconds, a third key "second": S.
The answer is {"hour": 6, "minute": 32}
